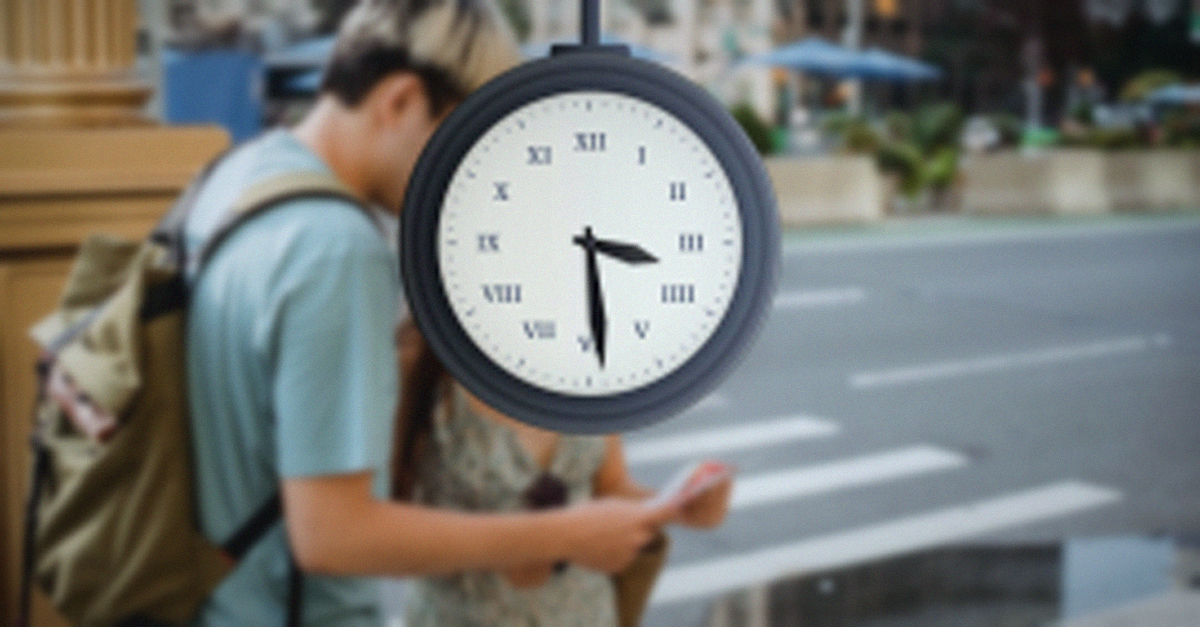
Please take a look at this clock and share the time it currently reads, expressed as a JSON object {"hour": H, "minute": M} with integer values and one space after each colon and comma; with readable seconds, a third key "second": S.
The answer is {"hour": 3, "minute": 29}
